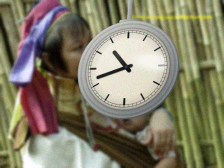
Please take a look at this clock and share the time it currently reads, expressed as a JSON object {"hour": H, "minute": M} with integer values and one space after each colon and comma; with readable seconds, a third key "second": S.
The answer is {"hour": 10, "minute": 42}
